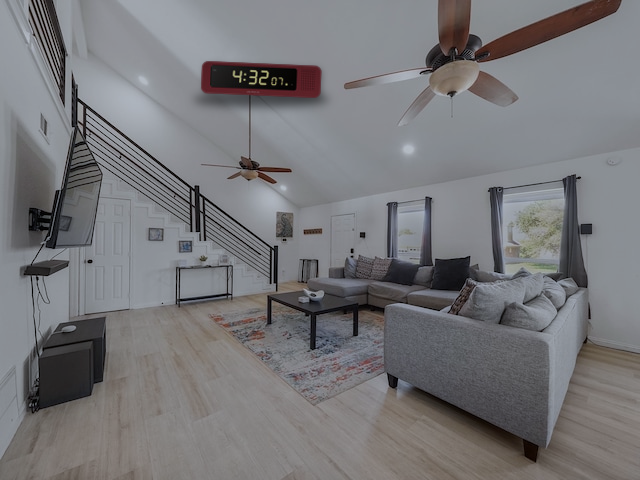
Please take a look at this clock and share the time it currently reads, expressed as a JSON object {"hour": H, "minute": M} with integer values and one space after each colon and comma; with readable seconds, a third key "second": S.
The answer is {"hour": 4, "minute": 32, "second": 7}
